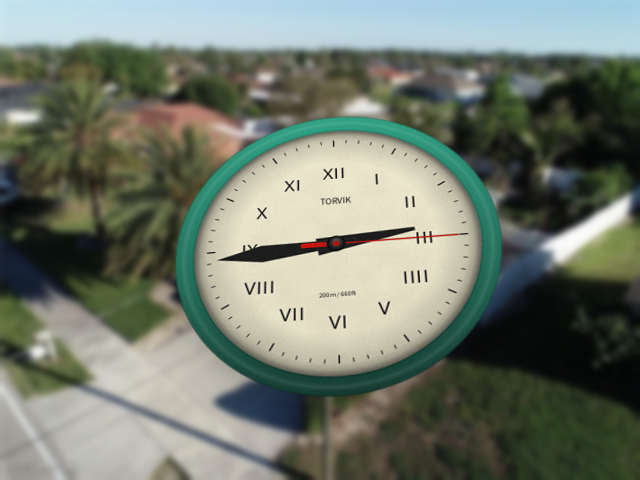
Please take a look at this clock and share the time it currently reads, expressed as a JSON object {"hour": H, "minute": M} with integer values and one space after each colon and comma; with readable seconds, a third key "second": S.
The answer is {"hour": 2, "minute": 44, "second": 15}
